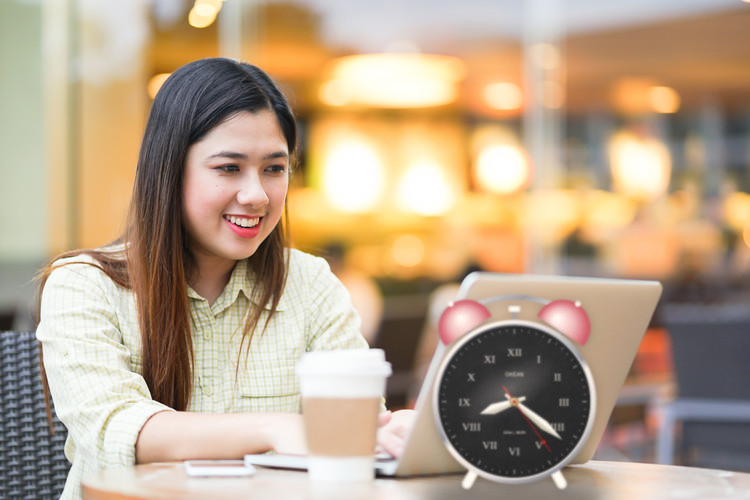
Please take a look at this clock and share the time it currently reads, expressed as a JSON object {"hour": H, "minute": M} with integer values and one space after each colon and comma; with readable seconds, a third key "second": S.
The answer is {"hour": 8, "minute": 21, "second": 24}
